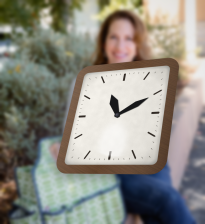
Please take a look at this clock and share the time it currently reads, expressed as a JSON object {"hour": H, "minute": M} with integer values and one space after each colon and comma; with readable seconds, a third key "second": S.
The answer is {"hour": 11, "minute": 10}
